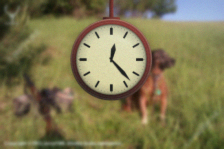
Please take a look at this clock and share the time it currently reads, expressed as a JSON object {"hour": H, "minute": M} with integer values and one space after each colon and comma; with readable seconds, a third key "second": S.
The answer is {"hour": 12, "minute": 23}
